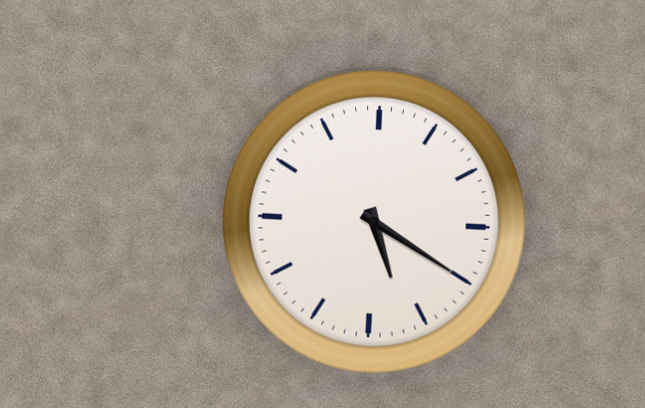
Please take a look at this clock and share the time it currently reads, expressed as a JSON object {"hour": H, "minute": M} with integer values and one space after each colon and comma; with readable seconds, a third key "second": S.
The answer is {"hour": 5, "minute": 20}
